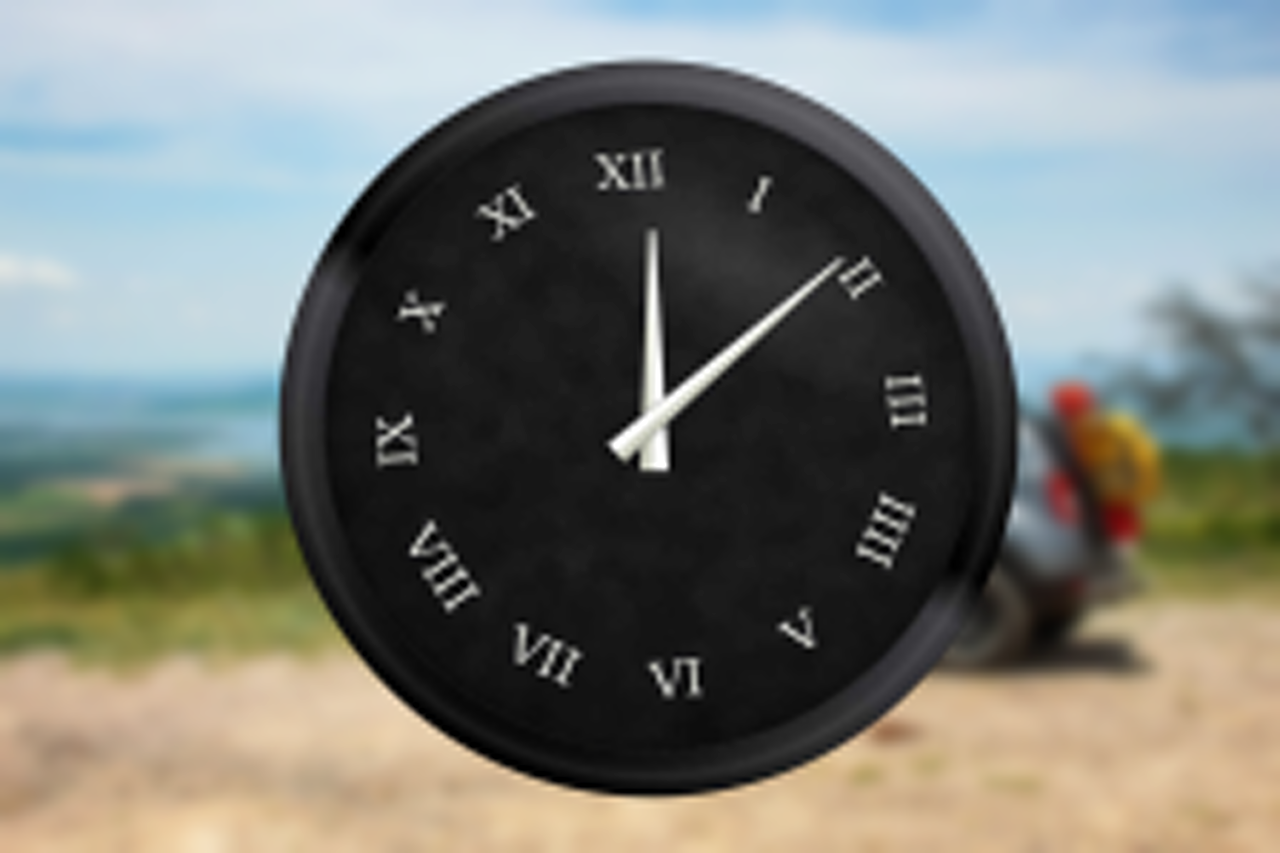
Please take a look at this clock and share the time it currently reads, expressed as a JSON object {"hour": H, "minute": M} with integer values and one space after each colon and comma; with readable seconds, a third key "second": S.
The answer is {"hour": 12, "minute": 9}
